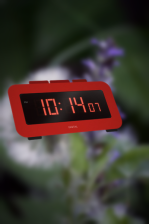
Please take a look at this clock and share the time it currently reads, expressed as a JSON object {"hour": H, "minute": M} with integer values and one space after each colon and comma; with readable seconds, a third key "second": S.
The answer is {"hour": 10, "minute": 14, "second": 7}
